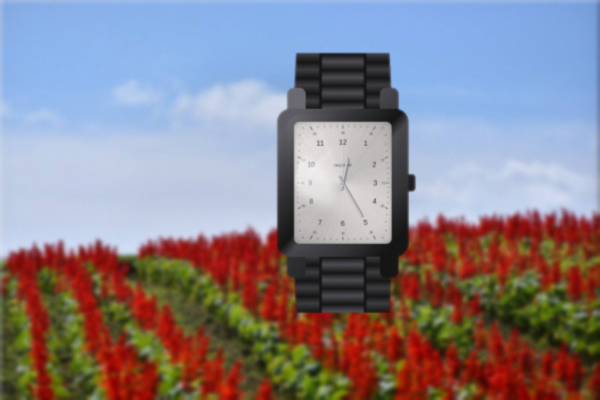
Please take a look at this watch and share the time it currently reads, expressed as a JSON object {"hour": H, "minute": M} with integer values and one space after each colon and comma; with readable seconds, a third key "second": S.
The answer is {"hour": 12, "minute": 25}
